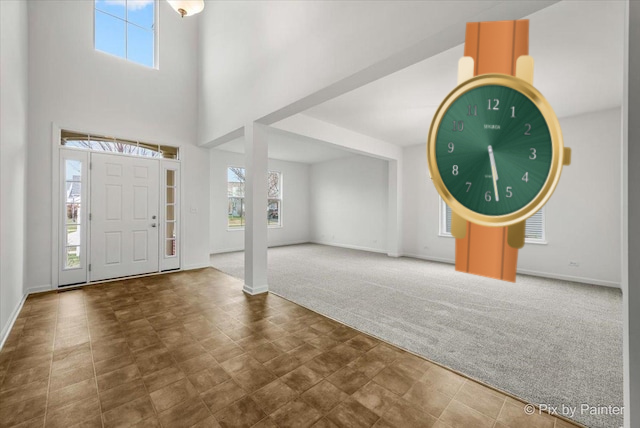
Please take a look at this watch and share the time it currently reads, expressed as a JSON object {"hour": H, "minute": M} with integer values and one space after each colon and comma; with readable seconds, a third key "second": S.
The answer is {"hour": 5, "minute": 28}
